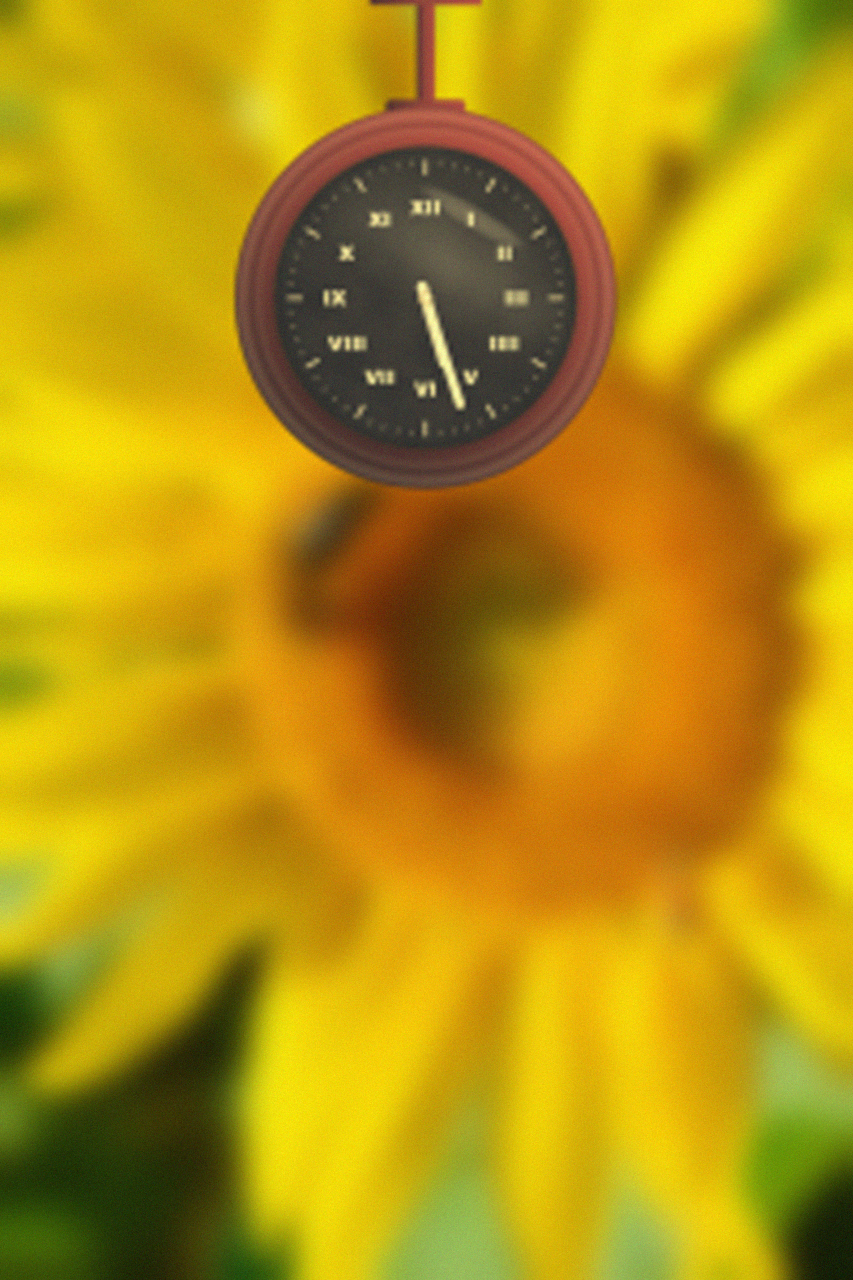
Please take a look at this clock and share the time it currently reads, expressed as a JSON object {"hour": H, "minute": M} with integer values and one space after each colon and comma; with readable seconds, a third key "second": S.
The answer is {"hour": 5, "minute": 27}
